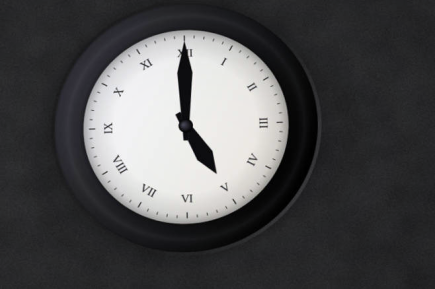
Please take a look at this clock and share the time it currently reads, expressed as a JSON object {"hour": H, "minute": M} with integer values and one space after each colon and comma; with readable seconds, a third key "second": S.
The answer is {"hour": 5, "minute": 0}
